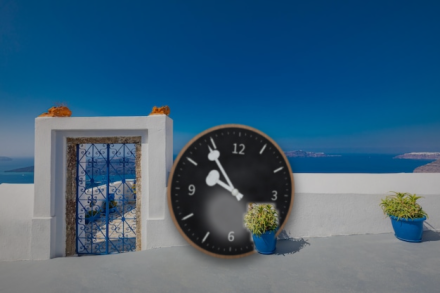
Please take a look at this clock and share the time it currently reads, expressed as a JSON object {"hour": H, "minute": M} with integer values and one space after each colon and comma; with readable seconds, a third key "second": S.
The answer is {"hour": 9, "minute": 54}
